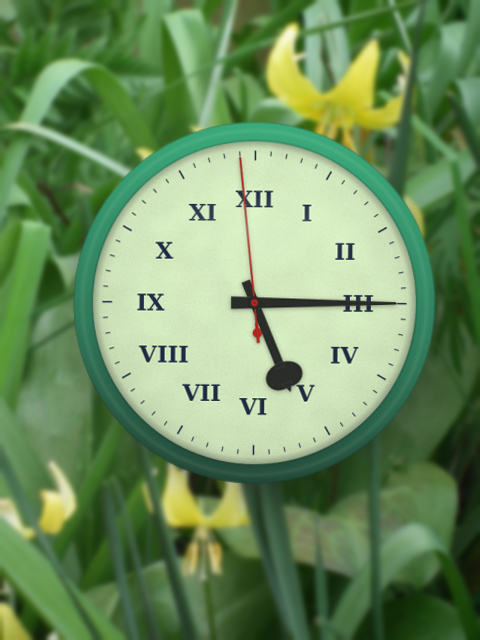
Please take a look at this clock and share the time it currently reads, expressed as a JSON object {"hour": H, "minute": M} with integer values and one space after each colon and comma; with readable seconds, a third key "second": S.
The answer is {"hour": 5, "minute": 14, "second": 59}
